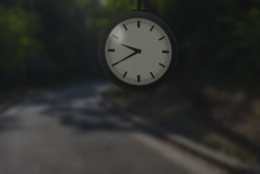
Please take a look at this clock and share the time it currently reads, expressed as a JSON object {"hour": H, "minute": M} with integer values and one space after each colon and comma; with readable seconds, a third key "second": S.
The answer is {"hour": 9, "minute": 40}
